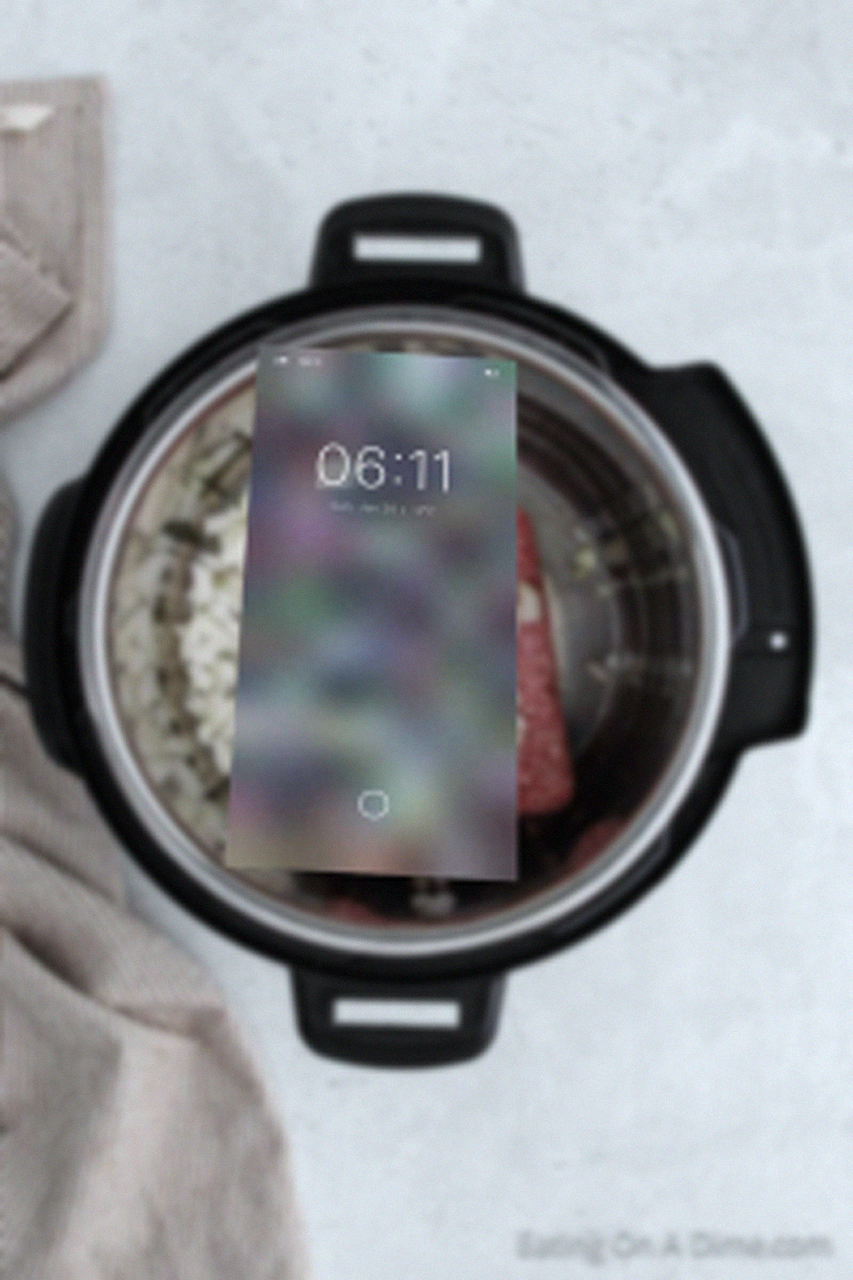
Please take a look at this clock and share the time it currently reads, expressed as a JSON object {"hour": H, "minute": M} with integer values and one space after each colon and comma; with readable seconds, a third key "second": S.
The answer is {"hour": 6, "minute": 11}
